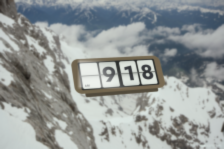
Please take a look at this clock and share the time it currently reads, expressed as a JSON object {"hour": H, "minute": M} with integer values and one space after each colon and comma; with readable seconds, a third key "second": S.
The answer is {"hour": 9, "minute": 18}
